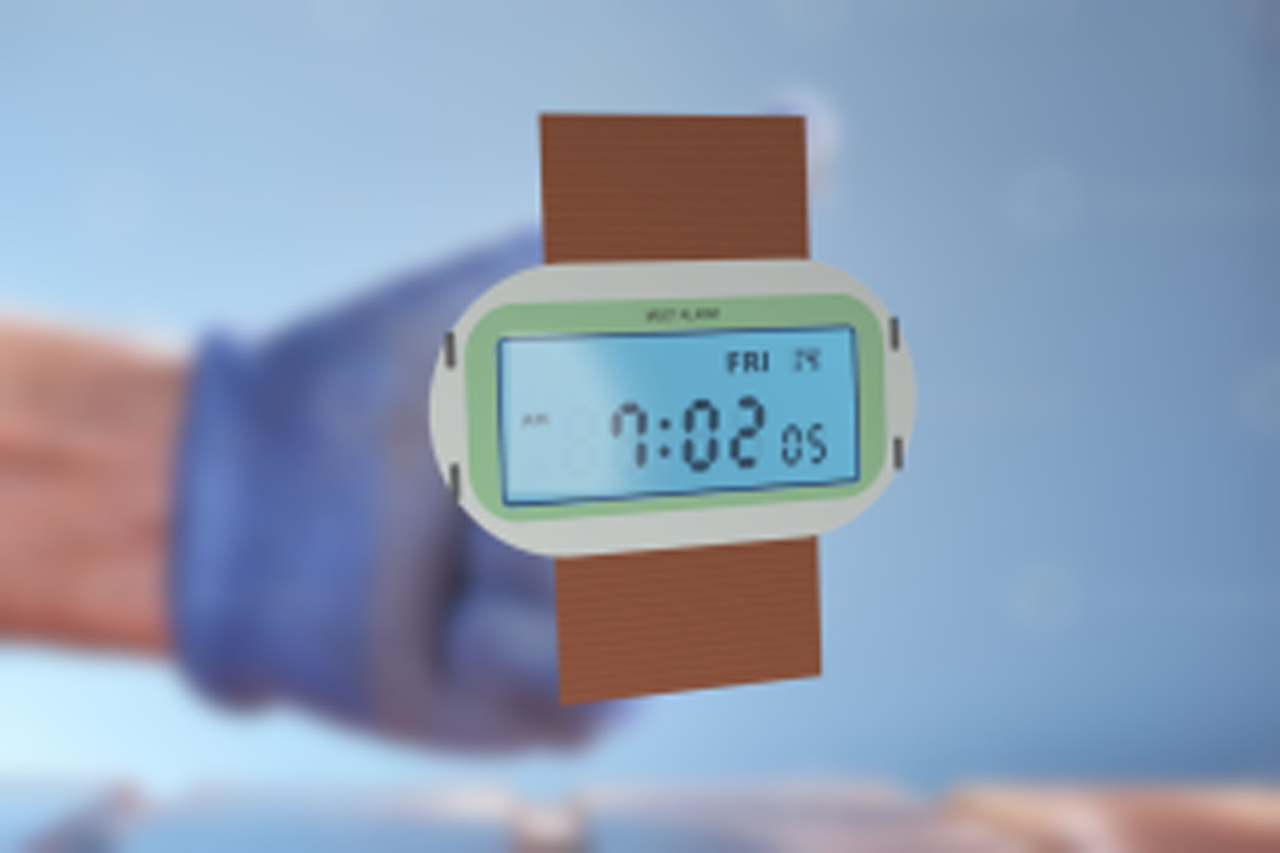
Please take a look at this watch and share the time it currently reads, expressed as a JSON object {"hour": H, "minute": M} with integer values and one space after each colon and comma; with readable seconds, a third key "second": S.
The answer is {"hour": 7, "minute": 2, "second": 5}
